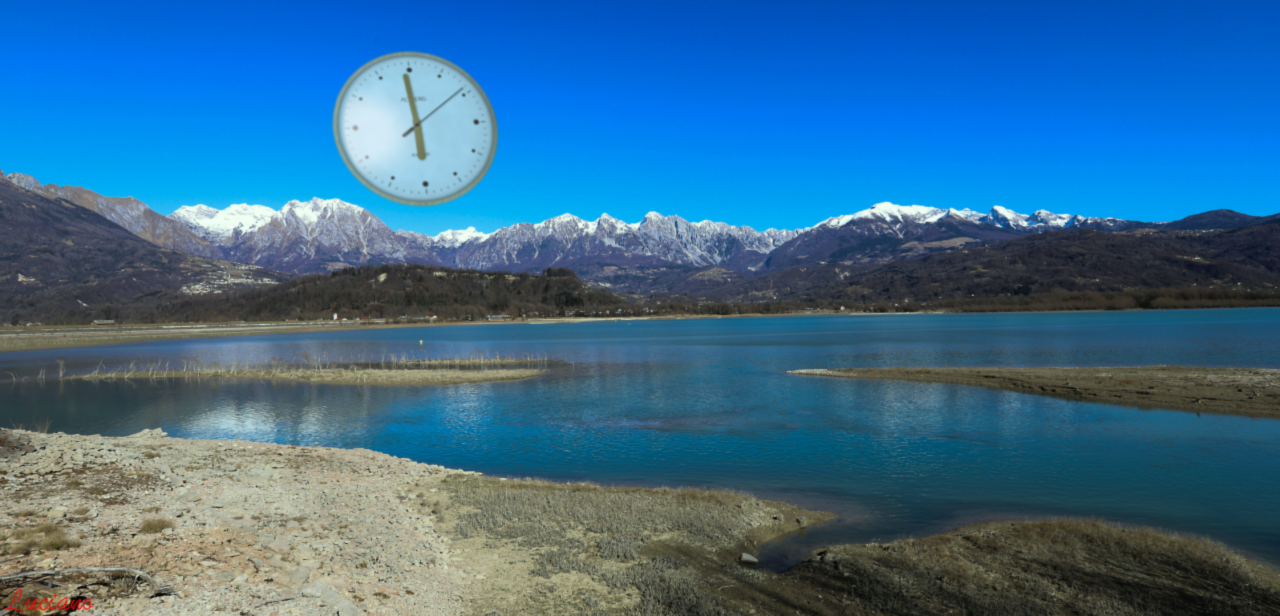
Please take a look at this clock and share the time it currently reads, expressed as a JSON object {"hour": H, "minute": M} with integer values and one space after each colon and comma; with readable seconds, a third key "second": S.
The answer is {"hour": 5, "minute": 59, "second": 9}
